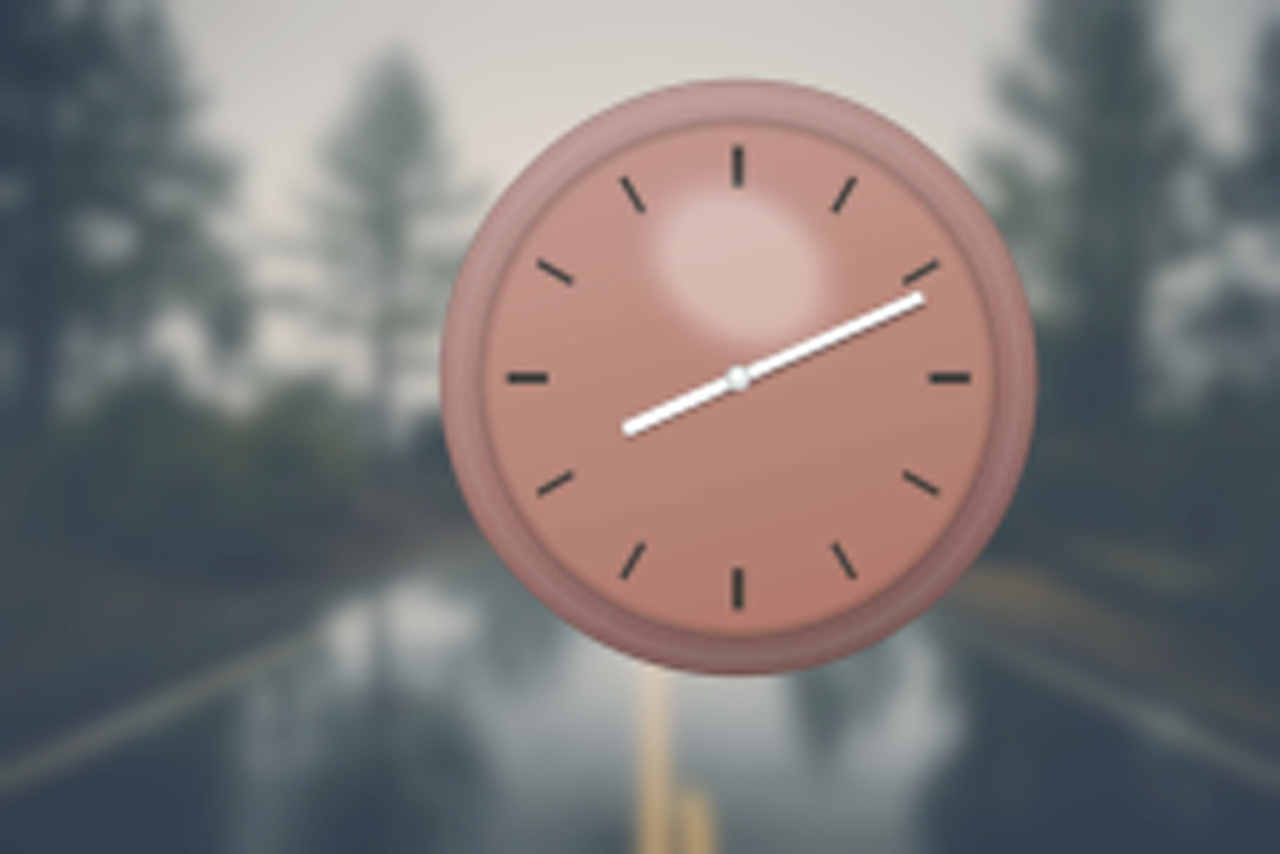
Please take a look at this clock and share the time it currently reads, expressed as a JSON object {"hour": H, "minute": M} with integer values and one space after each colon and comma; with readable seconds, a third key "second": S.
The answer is {"hour": 8, "minute": 11}
